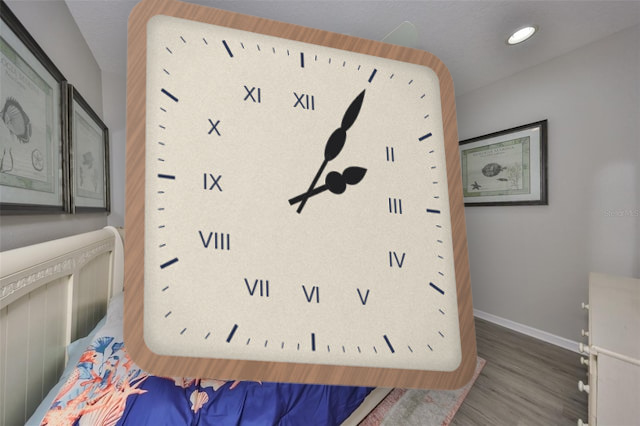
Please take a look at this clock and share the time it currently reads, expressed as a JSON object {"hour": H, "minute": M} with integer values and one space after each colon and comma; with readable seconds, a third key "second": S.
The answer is {"hour": 2, "minute": 5}
